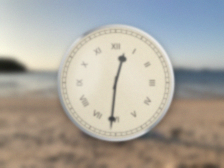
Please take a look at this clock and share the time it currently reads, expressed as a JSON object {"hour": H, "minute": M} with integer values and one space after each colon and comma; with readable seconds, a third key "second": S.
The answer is {"hour": 12, "minute": 31}
